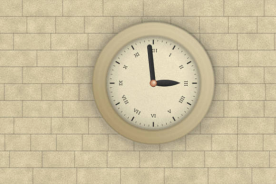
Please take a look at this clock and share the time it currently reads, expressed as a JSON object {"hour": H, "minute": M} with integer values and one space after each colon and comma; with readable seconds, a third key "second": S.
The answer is {"hour": 2, "minute": 59}
